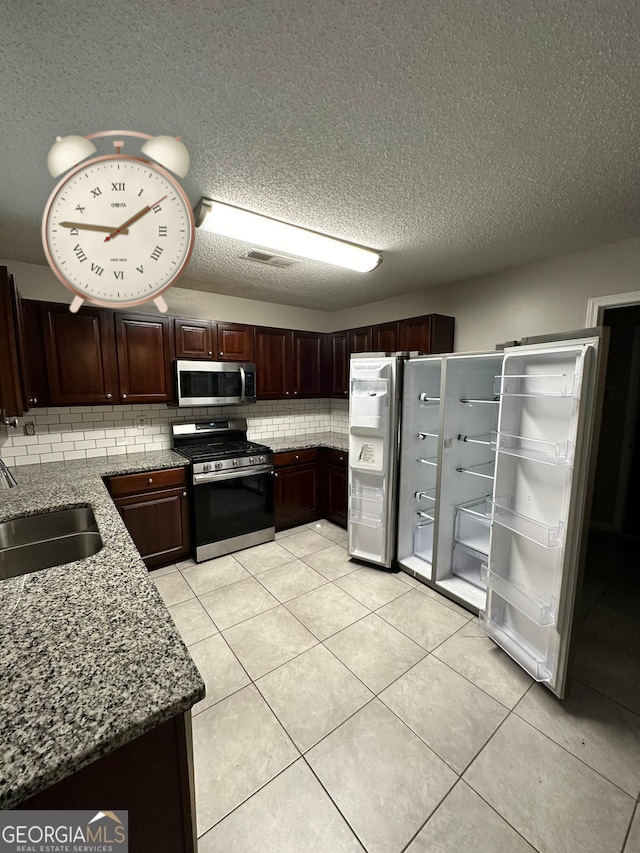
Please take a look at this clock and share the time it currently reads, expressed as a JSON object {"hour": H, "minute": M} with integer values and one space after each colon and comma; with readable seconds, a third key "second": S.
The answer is {"hour": 1, "minute": 46, "second": 9}
